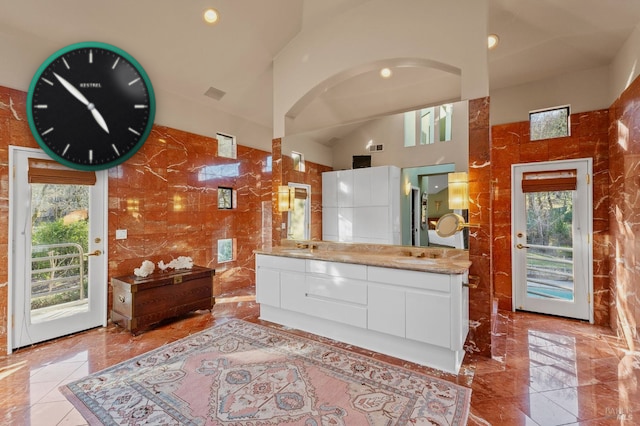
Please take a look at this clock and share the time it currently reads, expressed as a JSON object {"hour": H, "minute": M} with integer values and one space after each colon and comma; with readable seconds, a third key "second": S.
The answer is {"hour": 4, "minute": 52}
